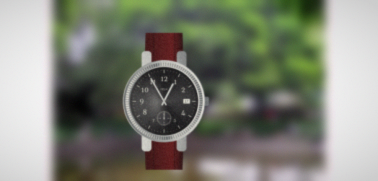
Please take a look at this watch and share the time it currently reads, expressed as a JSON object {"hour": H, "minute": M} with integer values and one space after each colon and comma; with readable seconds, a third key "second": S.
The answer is {"hour": 12, "minute": 55}
